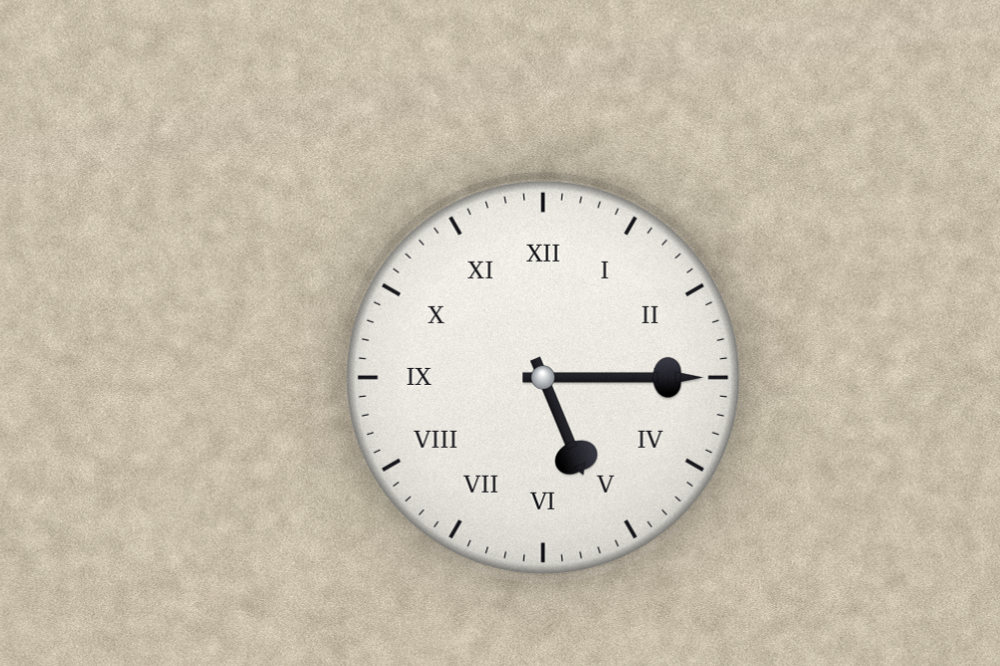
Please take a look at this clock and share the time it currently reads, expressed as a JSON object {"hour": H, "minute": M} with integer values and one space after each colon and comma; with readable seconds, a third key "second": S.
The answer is {"hour": 5, "minute": 15}
